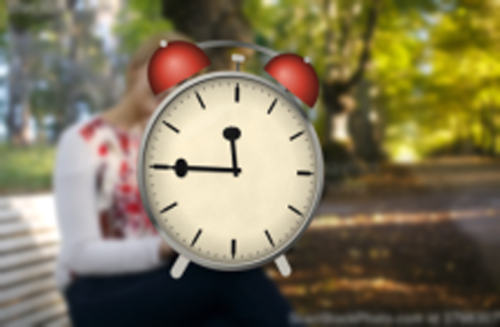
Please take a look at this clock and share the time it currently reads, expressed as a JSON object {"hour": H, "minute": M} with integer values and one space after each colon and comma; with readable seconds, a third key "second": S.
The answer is {"hour": 11, "minute": 45}
